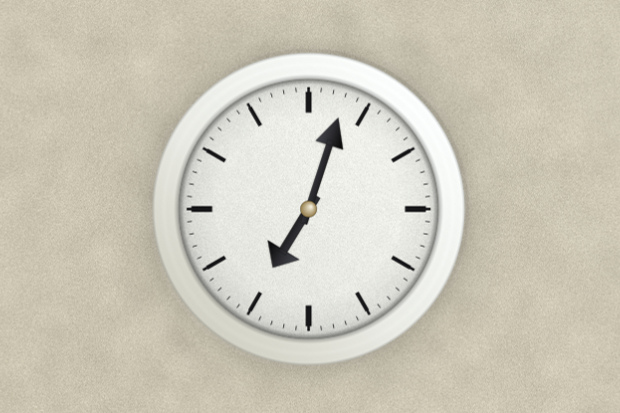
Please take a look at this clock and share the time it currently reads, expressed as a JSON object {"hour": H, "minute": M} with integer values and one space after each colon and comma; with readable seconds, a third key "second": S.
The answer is {"hour": 7, "minute": 3}
